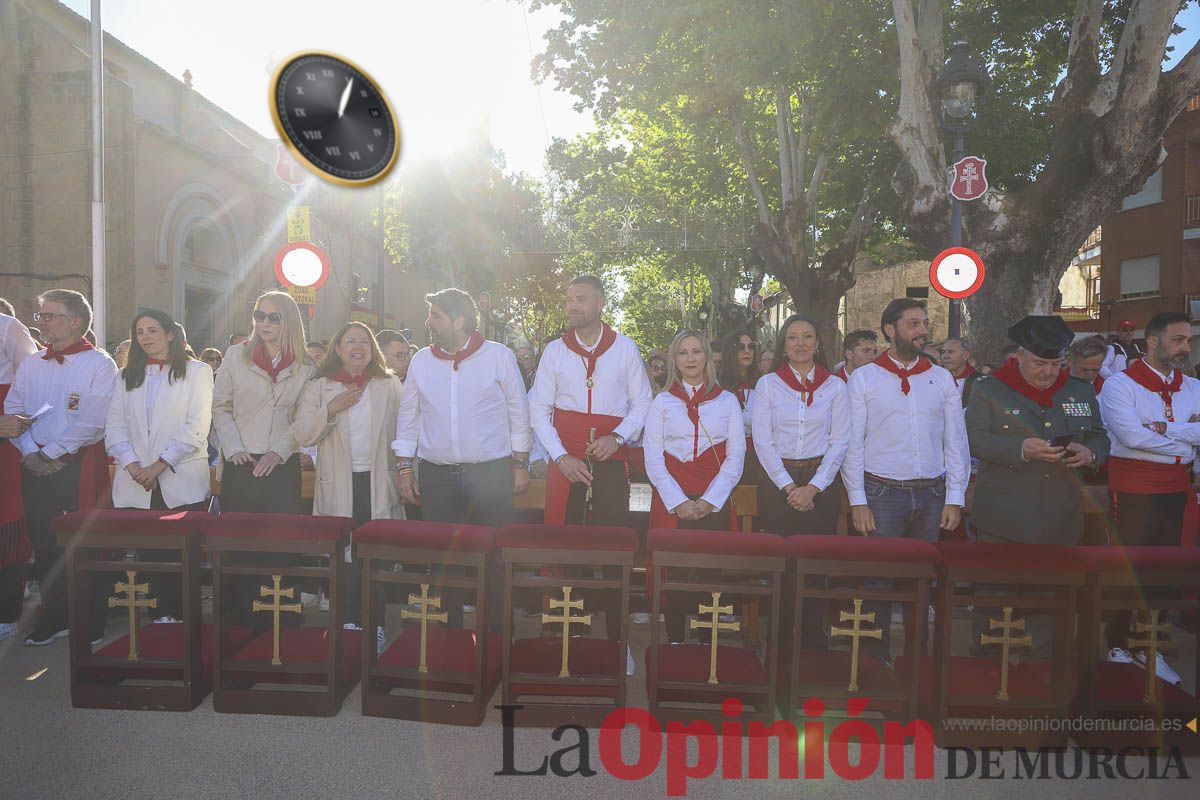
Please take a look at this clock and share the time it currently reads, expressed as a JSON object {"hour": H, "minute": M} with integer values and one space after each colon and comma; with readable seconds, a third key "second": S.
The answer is {"hour": 1, "minute": 6}
